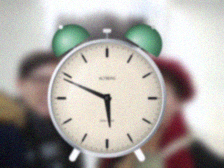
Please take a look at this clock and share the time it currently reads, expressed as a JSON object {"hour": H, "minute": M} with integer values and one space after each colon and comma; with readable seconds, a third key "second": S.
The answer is {"hour": 5, "minute": 49}
